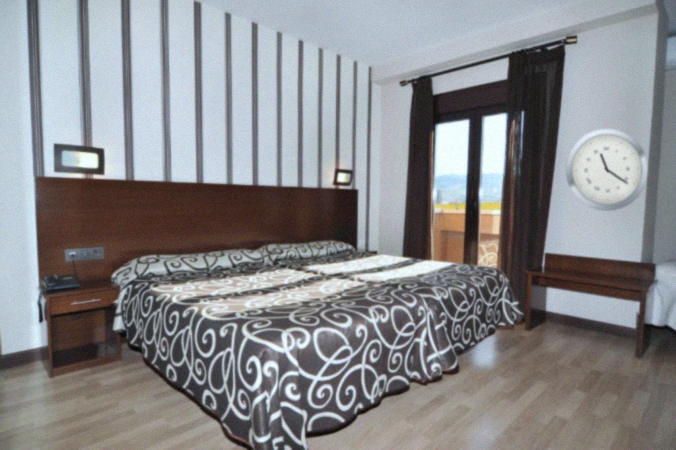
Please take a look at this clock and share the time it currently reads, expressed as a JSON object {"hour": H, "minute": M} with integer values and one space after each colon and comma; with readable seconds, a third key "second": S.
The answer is {"hour": 11, "minute": 21}
